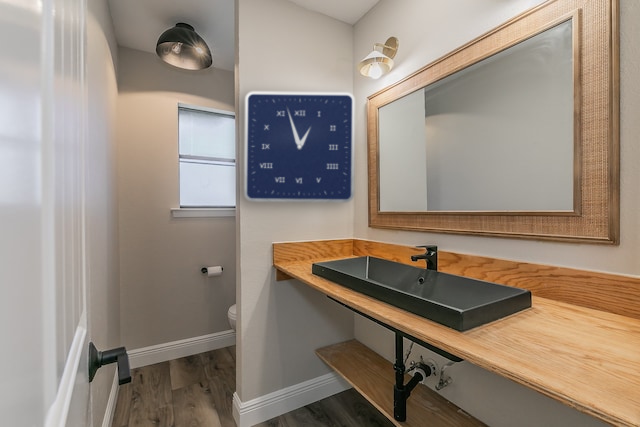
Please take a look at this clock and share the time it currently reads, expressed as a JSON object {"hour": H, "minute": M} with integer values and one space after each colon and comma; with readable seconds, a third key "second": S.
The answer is {"hour": 12, "minute": 57}
